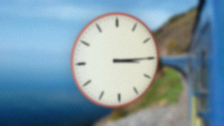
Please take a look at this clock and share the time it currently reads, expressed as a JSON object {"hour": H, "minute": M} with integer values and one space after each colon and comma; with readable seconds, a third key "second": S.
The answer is {"hour": 3, "minute": 15}
